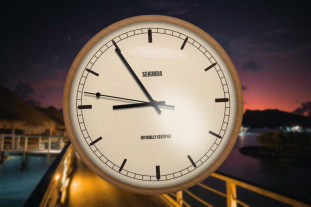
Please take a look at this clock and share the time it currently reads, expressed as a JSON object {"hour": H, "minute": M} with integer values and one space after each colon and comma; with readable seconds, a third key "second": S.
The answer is {"hour": 8, "minute": 54, "second": 47}
